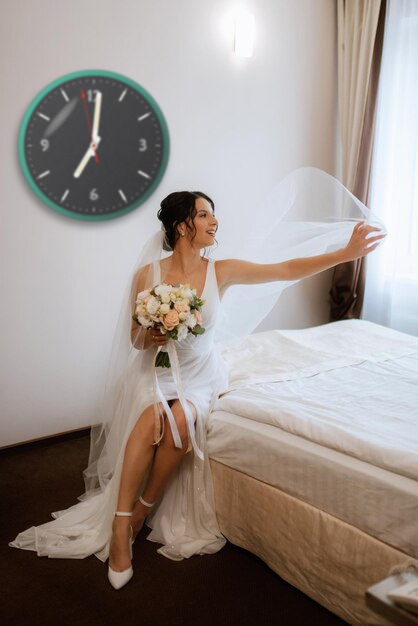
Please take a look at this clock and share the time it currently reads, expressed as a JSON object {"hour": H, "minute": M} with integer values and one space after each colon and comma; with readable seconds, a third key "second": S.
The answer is {"hour": 7, "minute": 0, "second": 58}
